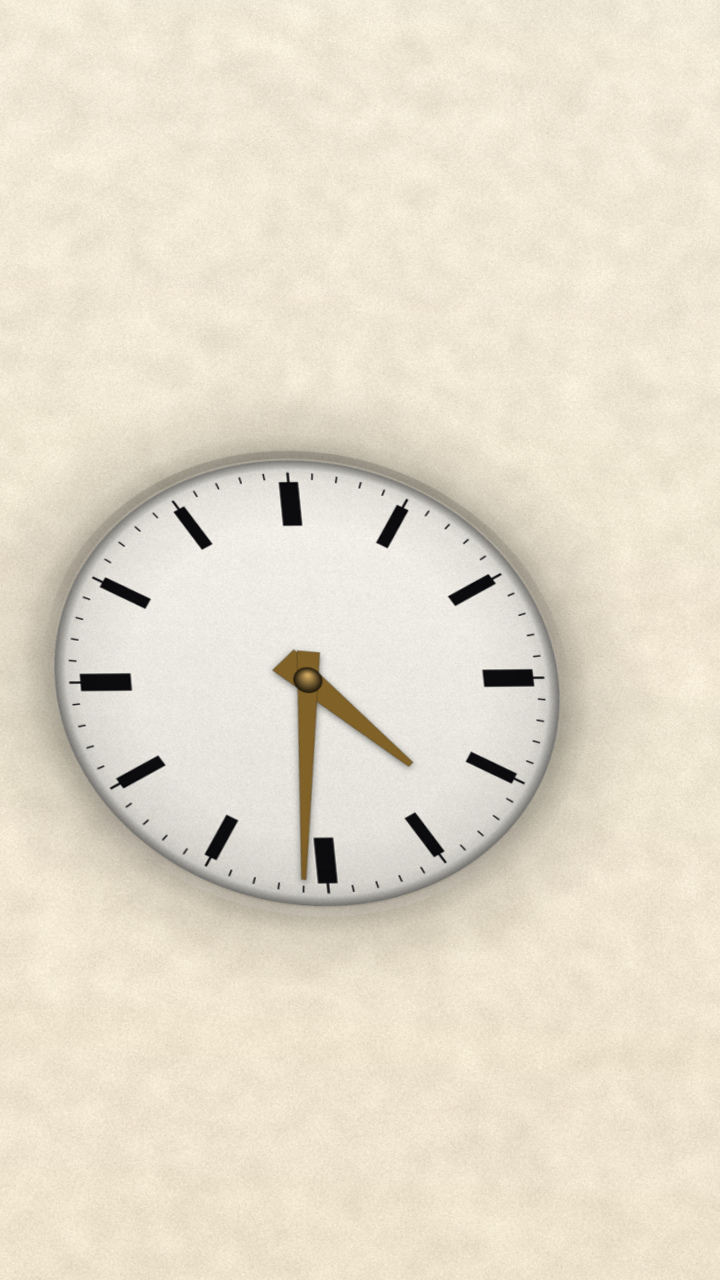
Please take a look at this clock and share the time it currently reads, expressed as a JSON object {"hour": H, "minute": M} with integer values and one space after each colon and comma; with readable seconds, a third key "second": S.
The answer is {"hour": 4, "minute": 31}
